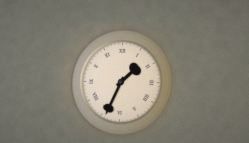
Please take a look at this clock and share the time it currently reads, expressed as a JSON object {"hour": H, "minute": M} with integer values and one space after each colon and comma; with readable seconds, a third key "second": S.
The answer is {"hour": 1, "minute": 34}
